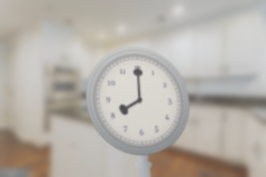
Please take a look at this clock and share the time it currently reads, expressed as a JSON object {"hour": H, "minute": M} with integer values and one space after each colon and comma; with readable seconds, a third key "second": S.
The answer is {"hour": 8, "minute": 0}
